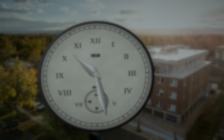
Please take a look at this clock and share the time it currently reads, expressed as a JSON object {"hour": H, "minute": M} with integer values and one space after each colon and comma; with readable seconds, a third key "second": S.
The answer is {"hour": 10, "minute": 28}
